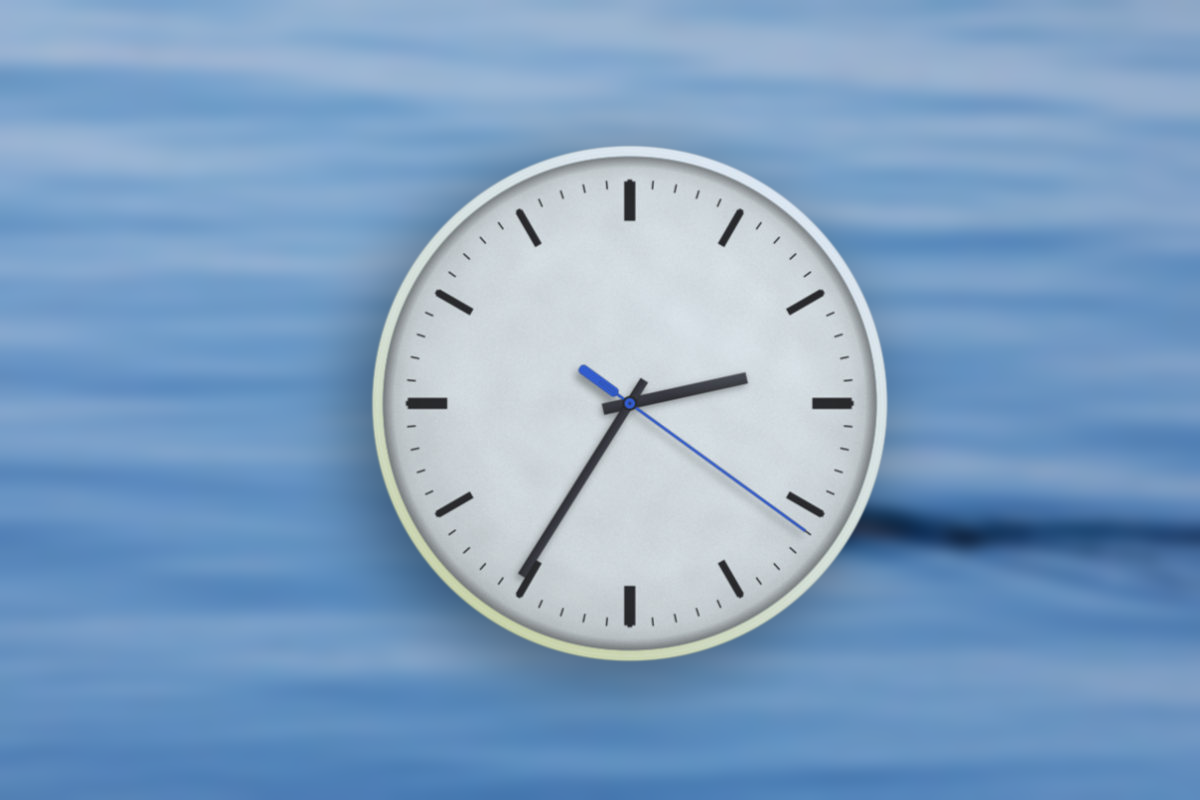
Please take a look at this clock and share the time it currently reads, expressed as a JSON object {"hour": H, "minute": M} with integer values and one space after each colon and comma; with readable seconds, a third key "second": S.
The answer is {"hour": 2, "minute": 35, "second": 21}
